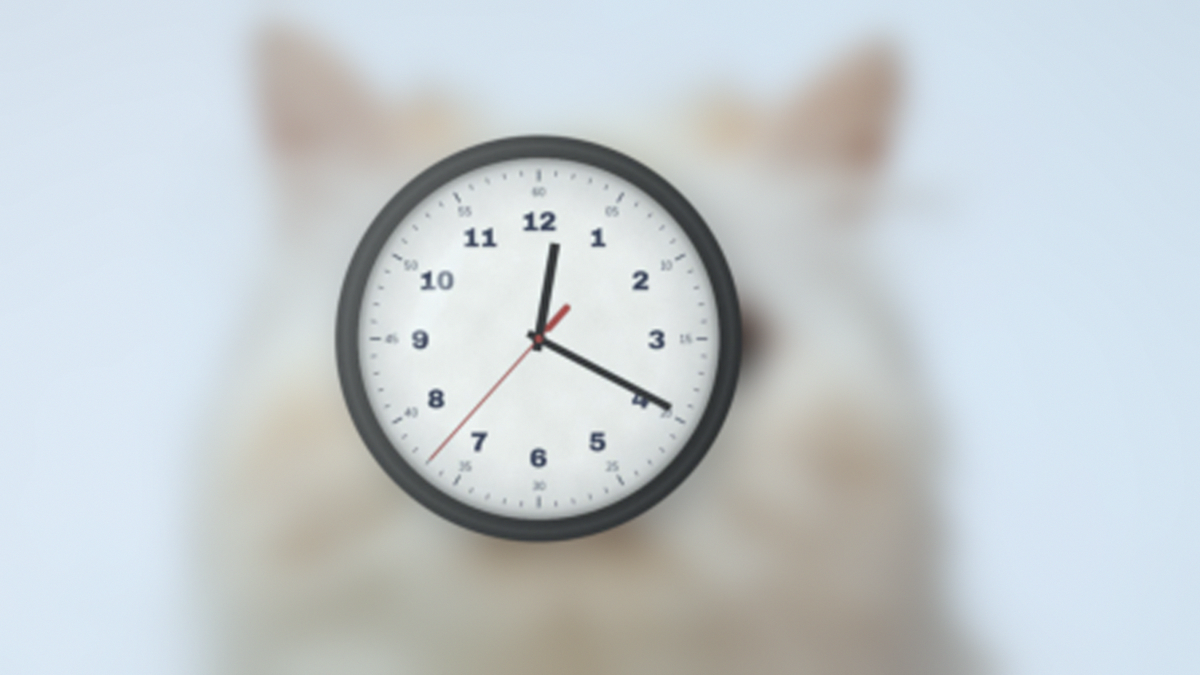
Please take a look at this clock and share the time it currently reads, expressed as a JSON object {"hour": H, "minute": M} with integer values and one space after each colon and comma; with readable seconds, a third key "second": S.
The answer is {"hour": 12, "minute": 19, "second": 37}
